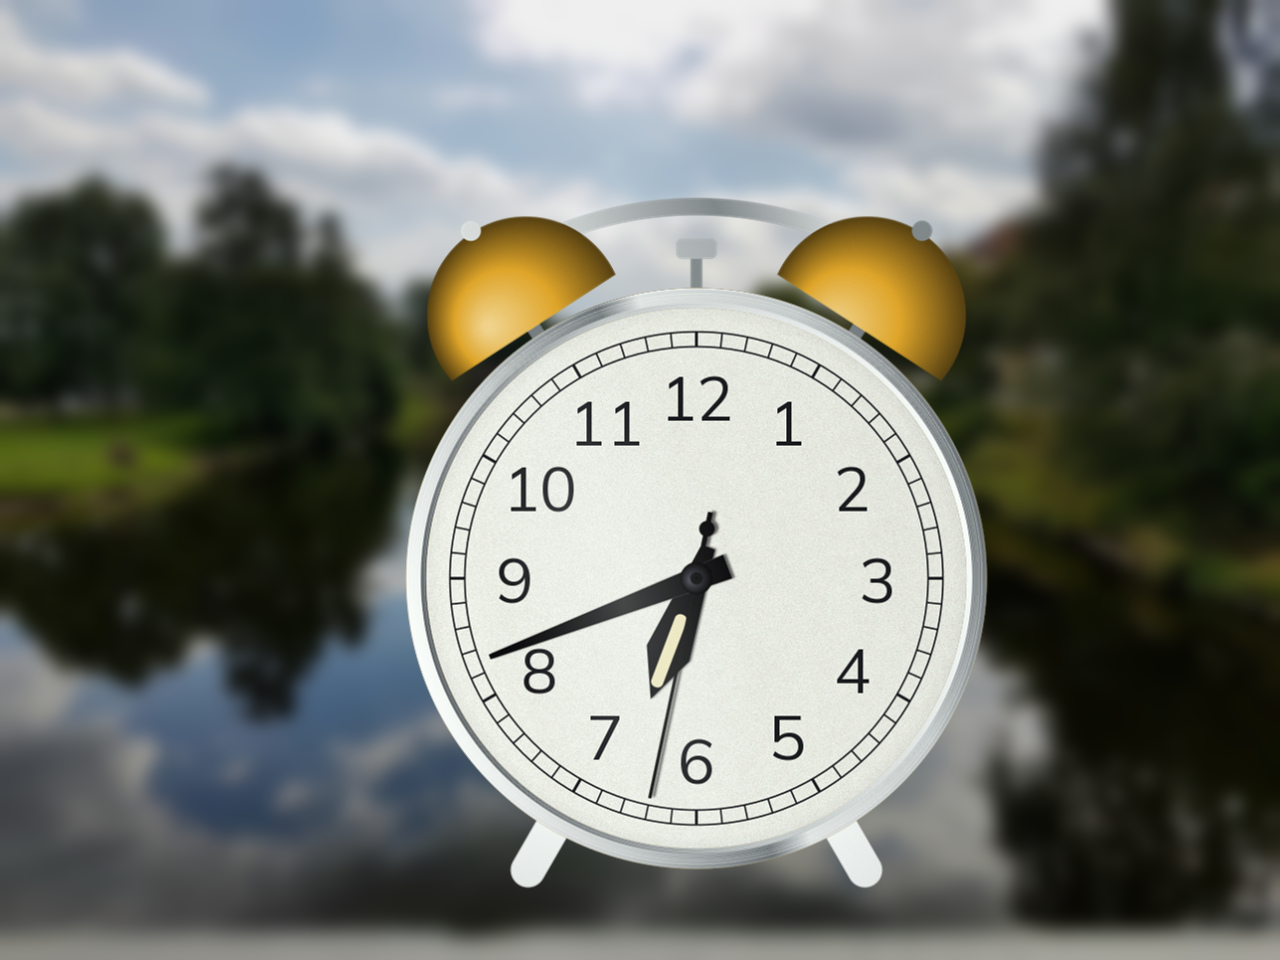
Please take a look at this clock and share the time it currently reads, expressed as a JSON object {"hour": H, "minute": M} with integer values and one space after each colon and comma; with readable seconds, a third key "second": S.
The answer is {"hour": 6, "minute": 41, "second": 32}
